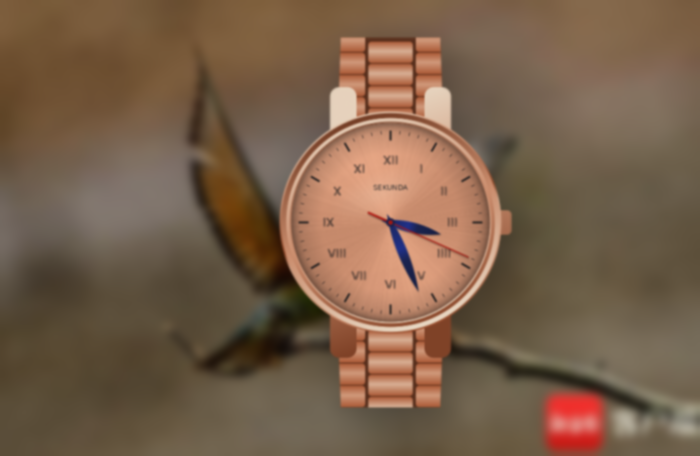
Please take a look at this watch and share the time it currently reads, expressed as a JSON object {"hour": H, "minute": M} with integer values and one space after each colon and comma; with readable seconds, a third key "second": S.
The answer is {"hour": 3, "minute": 26, "second": 19}
